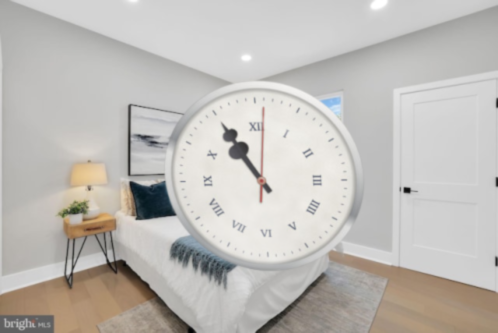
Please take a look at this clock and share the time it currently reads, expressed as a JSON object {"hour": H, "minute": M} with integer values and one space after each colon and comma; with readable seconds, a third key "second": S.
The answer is {"hour": 10, "minute": 55, "second": 1}
